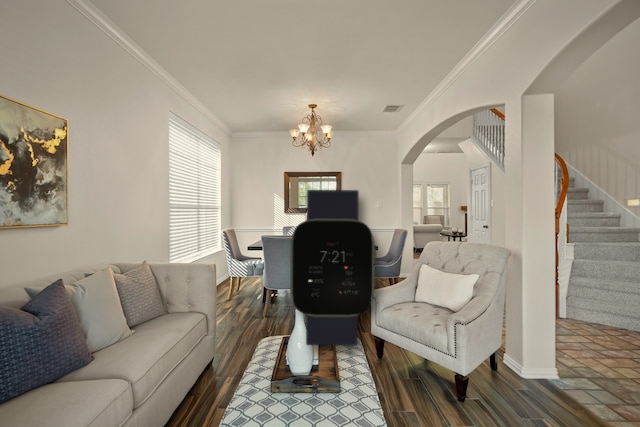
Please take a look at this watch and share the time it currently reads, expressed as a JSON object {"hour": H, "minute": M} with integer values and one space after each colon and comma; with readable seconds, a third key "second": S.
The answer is {"hour": 7, "minute": 21}
